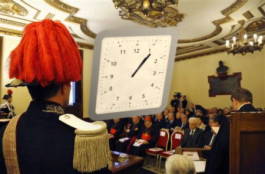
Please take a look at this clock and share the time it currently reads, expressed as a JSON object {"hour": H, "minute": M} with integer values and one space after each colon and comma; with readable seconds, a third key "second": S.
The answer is {"hour": 1, "minute": 6}
